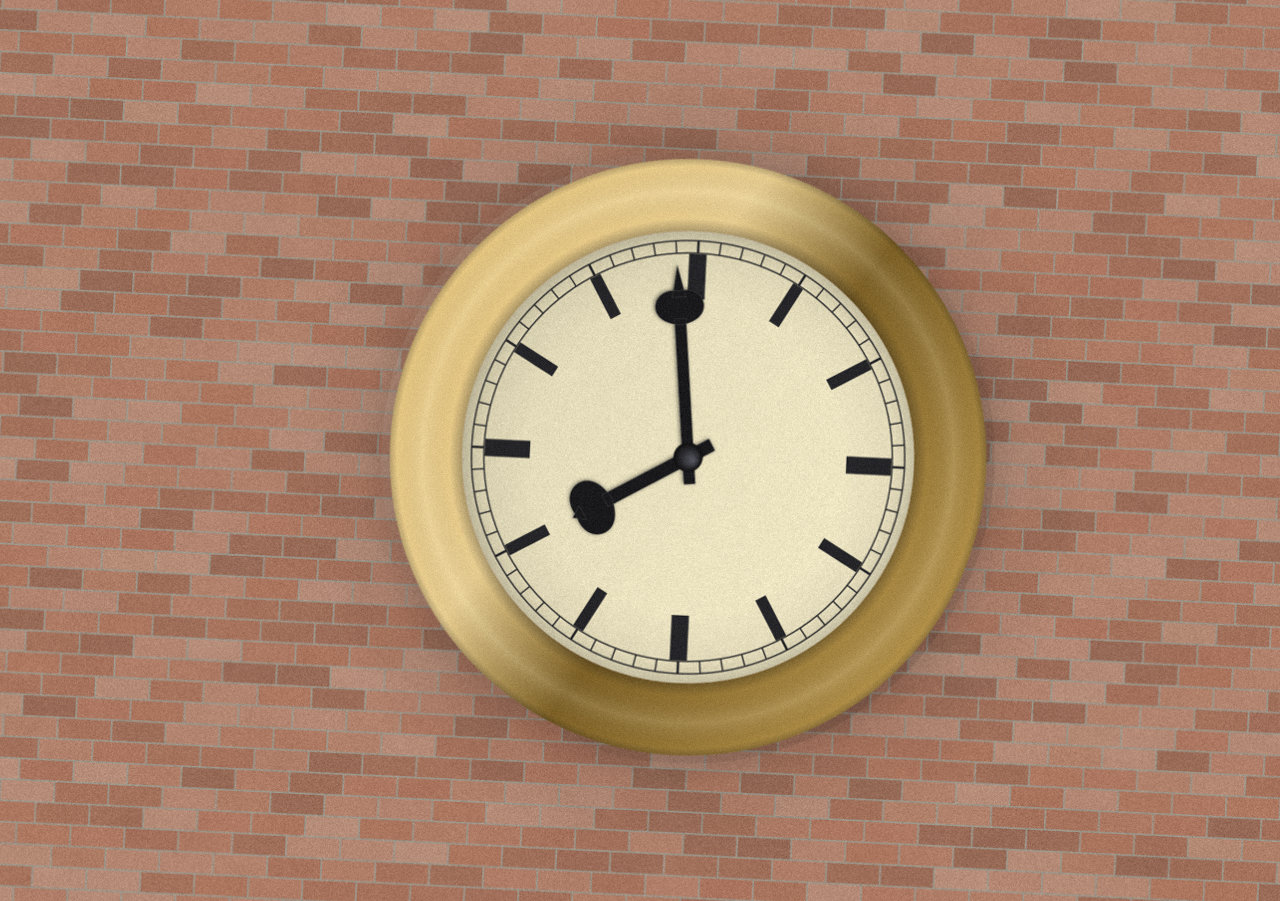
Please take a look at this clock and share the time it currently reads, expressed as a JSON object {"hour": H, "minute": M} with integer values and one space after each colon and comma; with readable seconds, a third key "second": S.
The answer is {"hour": 7, "minute": 59}
